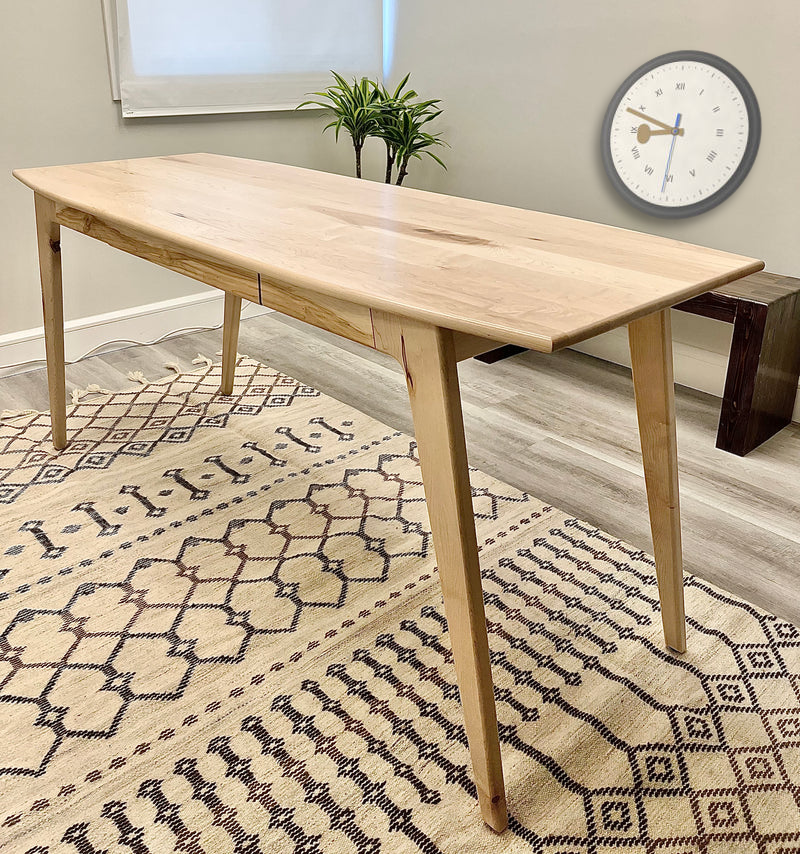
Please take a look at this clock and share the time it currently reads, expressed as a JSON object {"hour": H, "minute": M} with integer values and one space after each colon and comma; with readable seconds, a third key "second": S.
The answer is {"hour": 8, "minute": 48, "second": 31}
